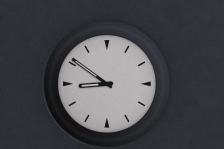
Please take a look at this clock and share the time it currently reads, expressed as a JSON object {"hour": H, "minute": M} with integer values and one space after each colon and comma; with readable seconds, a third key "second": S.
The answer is {"hour": 8, "minute": 51}
